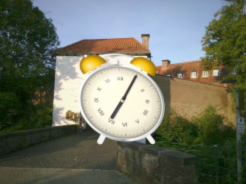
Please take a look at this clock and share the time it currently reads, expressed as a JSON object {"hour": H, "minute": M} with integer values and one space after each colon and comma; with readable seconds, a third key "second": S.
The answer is {"hour": 7, "minute": 5}
